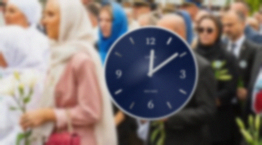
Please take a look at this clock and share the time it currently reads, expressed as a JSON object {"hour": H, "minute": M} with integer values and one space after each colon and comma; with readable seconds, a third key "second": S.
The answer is {"hour": 12, "minute": 9}
